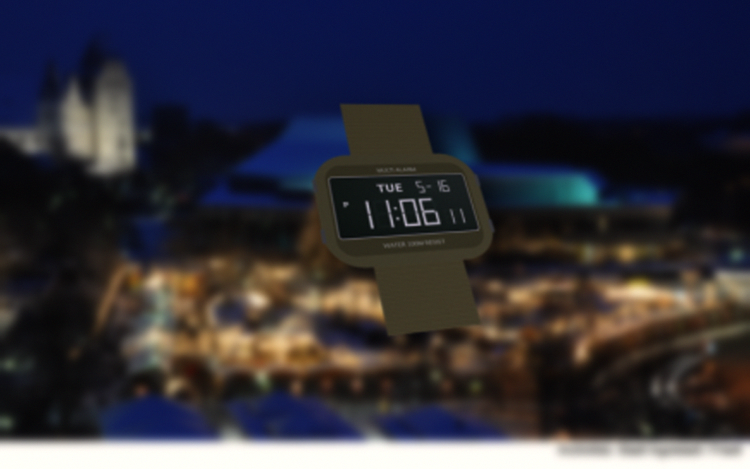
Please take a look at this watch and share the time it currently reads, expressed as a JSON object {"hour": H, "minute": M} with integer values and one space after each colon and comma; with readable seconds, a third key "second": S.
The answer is {"hour": 11, "minute": 6, "second": 11}
